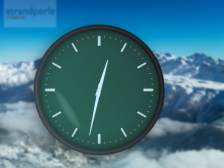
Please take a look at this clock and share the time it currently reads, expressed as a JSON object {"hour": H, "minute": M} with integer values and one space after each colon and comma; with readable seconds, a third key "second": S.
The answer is {"hour": 12, "minute": 32}
